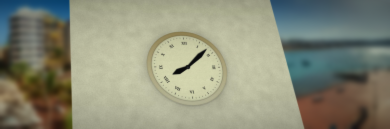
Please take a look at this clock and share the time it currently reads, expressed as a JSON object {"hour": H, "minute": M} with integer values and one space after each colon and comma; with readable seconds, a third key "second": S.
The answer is {"hour": 8, "minute": 8}
